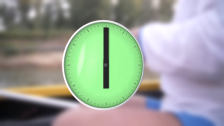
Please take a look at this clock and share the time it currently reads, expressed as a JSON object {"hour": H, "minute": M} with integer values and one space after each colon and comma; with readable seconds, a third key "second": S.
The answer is {"hour": 6, "minute": 0}
